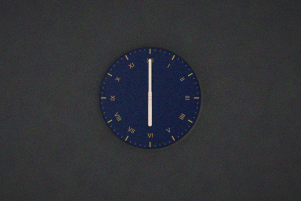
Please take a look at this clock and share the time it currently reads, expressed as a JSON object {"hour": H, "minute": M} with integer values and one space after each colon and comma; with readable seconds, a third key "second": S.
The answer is {"hour": 6, "minute": 0}
